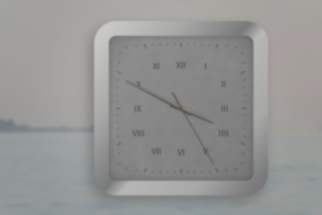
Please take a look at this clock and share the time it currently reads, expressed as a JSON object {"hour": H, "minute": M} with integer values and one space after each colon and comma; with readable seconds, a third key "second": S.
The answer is {"hour": 3, "minute": 49, "second": 25}
